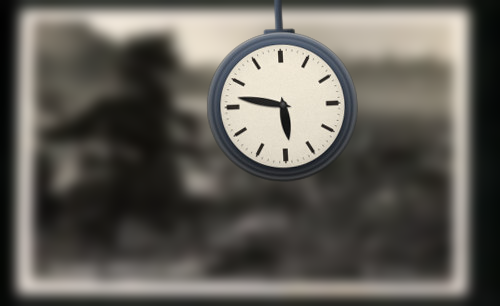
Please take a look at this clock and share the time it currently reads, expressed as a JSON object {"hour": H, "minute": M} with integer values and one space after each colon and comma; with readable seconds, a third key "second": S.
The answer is {"hour": 5, "minute": 47}
